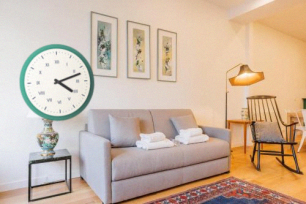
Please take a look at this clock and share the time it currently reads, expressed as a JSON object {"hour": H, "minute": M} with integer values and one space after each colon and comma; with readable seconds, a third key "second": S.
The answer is {"hour": 4, "minute": 12}
